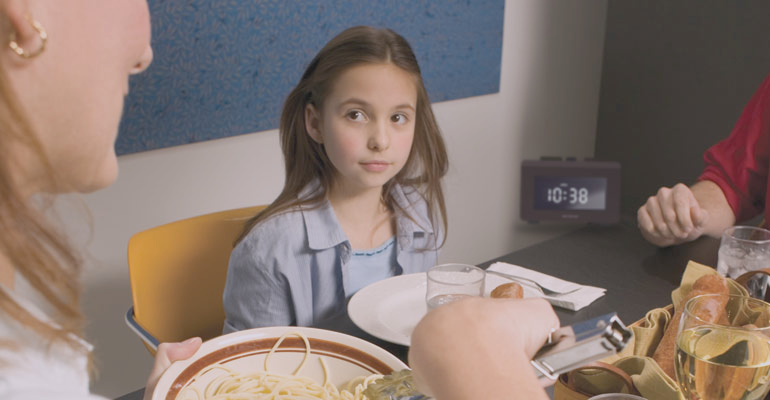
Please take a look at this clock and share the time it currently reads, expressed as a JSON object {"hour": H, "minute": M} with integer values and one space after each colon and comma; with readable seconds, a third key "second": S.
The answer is {"hour": 10, "minute": 38}
